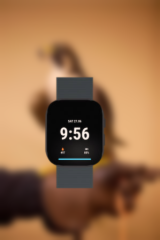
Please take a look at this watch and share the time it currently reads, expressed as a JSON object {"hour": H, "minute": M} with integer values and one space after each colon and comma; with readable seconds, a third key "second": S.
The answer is {"hour": 9, "minute": 56}
